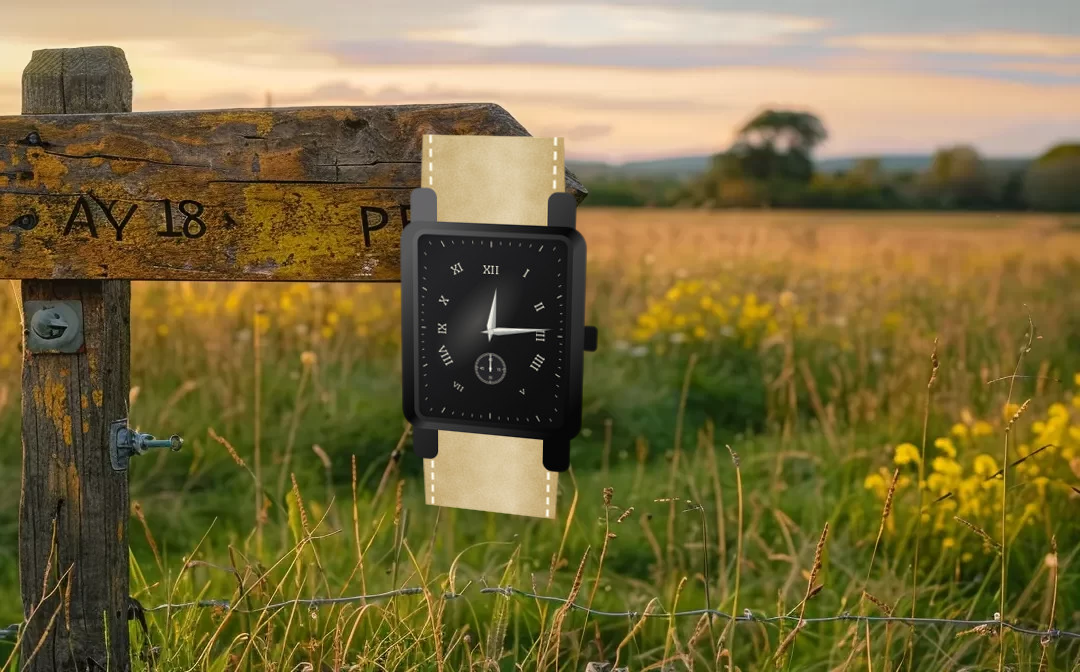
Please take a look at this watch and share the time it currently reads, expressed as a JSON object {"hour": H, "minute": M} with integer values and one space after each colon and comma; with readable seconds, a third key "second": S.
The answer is {"hour": 12, "minute": 14}
